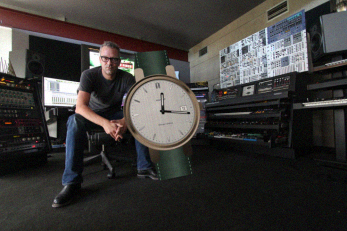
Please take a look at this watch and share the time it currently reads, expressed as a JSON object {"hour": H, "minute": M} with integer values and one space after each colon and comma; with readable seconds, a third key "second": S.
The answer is {"hour": 12, "minute": 17}
